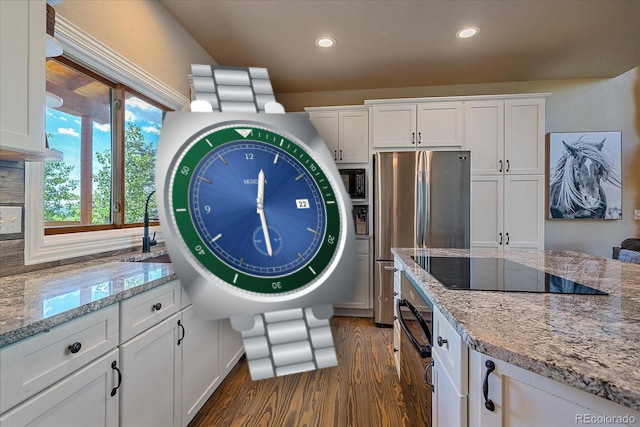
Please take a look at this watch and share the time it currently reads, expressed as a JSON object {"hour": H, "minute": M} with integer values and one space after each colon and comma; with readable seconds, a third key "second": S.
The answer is {"hour": 12, "minute": 30}
